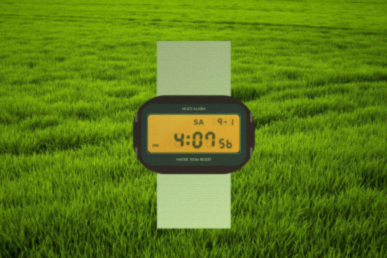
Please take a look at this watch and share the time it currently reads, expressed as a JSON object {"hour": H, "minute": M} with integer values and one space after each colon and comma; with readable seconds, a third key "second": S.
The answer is {"hour": 4, "minute": 7, "second": 56}
